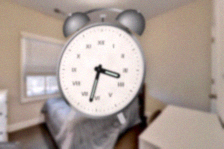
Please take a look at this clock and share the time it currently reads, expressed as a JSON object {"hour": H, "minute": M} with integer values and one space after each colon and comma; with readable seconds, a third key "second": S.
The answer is {"hour": 3, "minute": 32}
